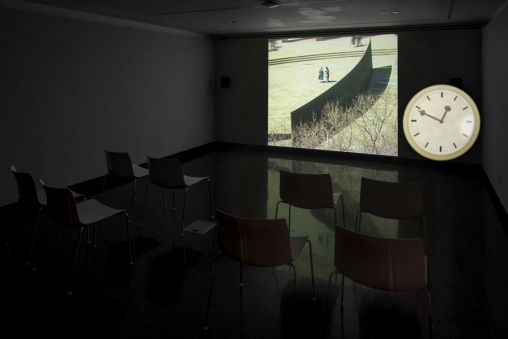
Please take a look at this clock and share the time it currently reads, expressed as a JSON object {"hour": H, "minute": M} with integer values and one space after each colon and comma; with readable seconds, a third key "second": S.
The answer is {"hour": 12, "minute": 49}
